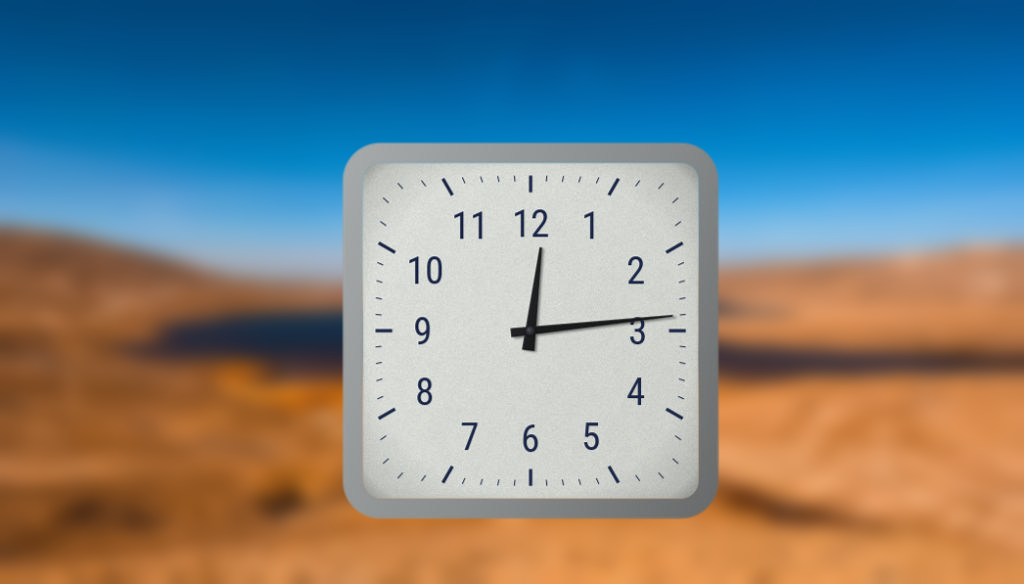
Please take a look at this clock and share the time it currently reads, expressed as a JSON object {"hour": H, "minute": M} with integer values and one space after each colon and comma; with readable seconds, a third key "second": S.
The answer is {"hour": 12, "minute": 14}
